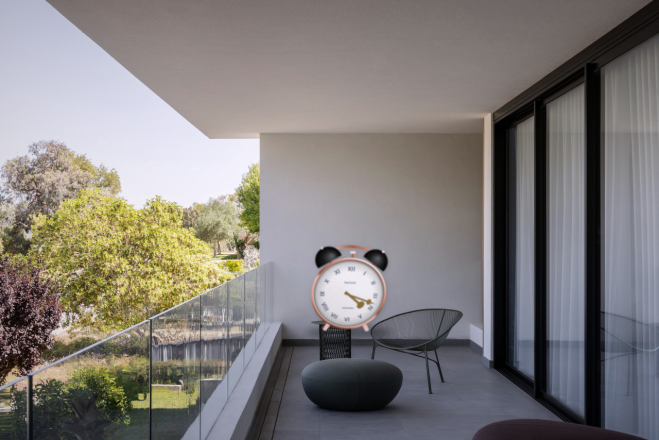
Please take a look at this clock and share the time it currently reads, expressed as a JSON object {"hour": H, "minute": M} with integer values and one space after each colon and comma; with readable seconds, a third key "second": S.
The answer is {"hour": 4, "minute": 18}
